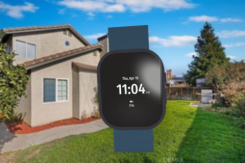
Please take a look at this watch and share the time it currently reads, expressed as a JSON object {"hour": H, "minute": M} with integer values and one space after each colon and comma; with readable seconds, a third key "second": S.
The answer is {"hour": 11, "minute": 4}
